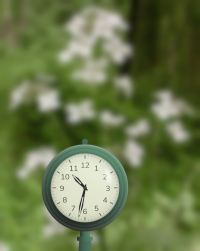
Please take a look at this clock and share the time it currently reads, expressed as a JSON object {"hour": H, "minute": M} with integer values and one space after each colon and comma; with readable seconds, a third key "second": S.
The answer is {"hour": 10, "minute": 32}
